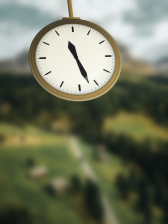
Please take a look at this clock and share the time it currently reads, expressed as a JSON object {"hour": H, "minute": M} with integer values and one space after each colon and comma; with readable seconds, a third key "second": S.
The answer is {"hour": 11, "minute": 27}
